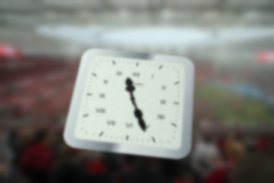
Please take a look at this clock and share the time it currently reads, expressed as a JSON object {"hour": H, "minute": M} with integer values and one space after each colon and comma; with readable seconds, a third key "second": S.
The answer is {"hour": 11, "minute": 26}
